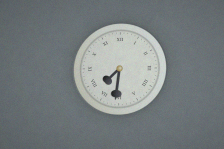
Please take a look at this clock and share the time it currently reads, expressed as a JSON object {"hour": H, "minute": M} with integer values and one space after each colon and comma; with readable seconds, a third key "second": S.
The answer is {"hour": 7, "minute": 31}
